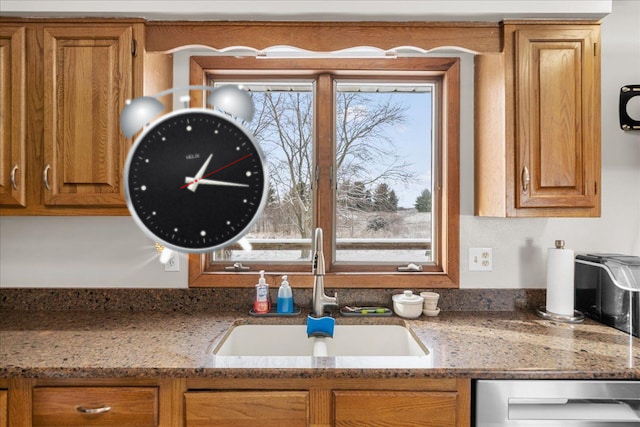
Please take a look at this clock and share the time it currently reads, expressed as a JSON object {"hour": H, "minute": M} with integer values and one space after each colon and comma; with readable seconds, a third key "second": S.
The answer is {"hour": 1, "minute": 17, "second": 12}
